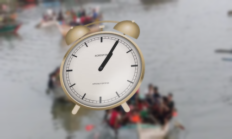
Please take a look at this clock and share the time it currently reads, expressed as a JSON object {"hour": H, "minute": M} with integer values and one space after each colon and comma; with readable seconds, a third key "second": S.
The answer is {"hour": 1, "minute": 5}
